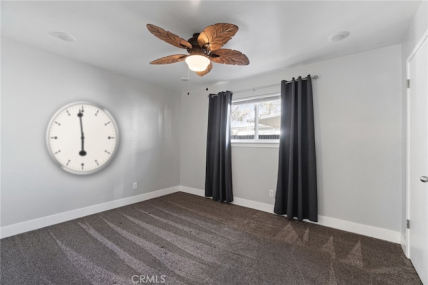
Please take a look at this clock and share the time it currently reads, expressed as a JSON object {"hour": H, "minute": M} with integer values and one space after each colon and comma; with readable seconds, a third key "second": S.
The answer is {"hour": 5, "minute": 59}
